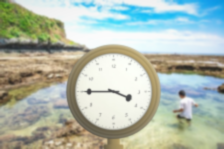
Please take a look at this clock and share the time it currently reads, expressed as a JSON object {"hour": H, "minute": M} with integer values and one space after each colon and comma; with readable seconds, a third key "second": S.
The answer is {"hour": 3, "minute": 45}
